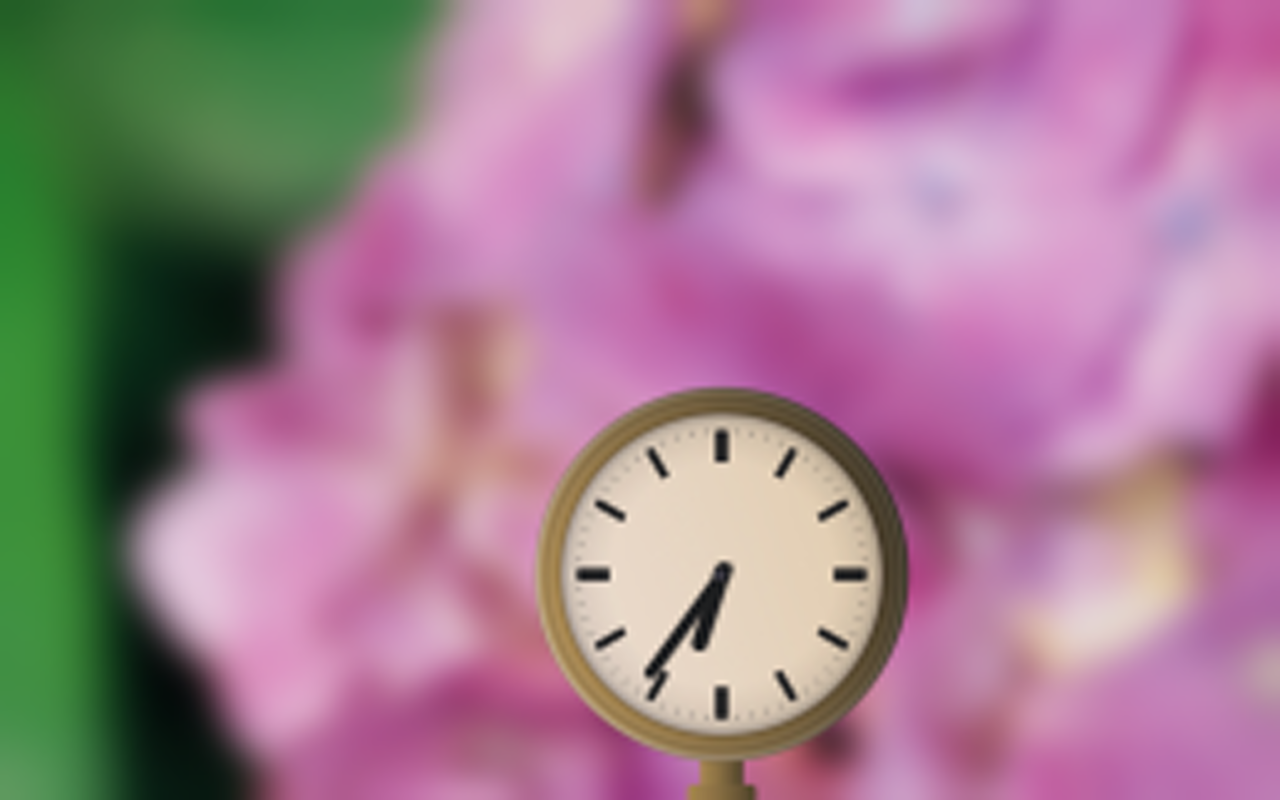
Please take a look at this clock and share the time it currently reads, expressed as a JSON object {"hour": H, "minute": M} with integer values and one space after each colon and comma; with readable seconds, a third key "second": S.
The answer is {"hour": 6, "minute": 36}
